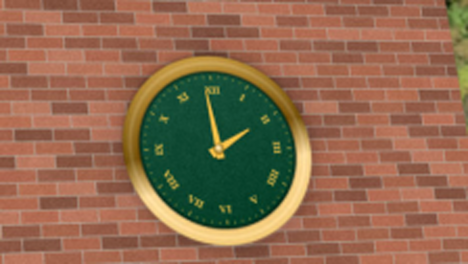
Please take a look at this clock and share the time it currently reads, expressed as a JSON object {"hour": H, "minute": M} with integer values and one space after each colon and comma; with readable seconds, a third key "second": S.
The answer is {"hour": 1, "minute": 59}
